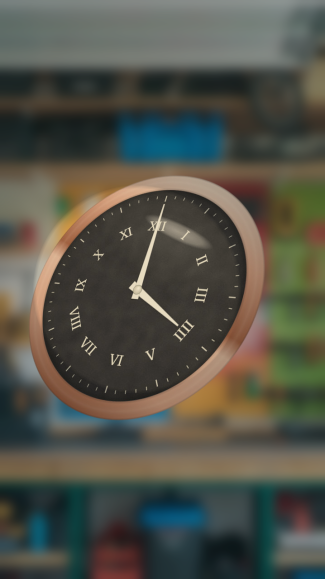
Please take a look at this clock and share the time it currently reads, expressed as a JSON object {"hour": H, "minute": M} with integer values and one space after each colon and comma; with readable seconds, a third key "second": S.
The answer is {"hour": 4, "minute": 0}
